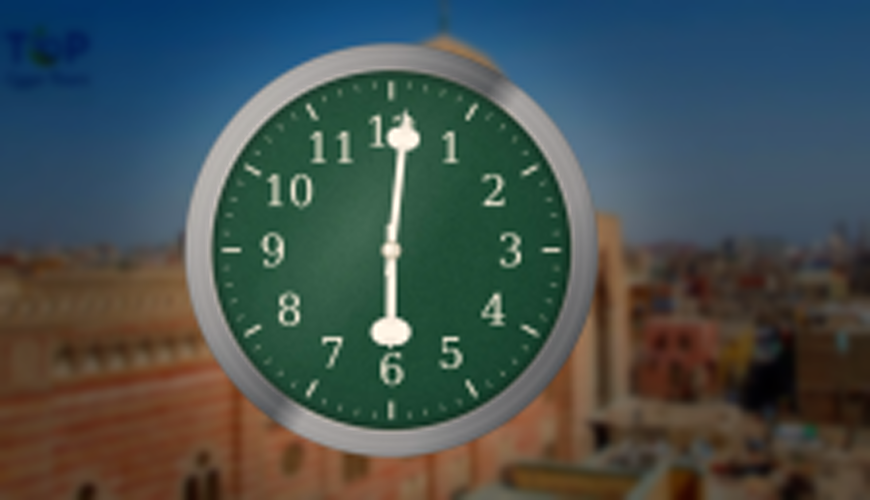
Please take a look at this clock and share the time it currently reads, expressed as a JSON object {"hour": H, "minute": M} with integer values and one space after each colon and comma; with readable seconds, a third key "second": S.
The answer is {"hour": 6, "minute": 1}
